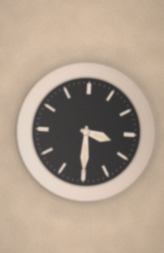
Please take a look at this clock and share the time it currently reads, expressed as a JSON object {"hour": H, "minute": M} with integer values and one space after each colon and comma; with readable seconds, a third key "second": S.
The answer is {"hour": 3, "minute": 30}
